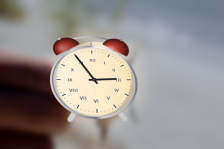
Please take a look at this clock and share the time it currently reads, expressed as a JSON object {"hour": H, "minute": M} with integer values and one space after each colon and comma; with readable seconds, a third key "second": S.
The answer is {"hour": 2, "minute": 55}
